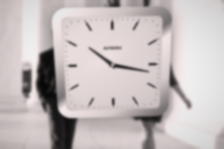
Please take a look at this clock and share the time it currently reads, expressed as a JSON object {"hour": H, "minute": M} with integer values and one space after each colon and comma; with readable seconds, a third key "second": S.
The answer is {"hour": 10, "minute": 17}
